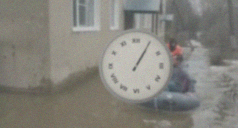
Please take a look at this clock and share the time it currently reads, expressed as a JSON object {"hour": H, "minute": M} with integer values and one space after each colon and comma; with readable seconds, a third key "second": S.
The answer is {"hour": 1, "minute": 5}
